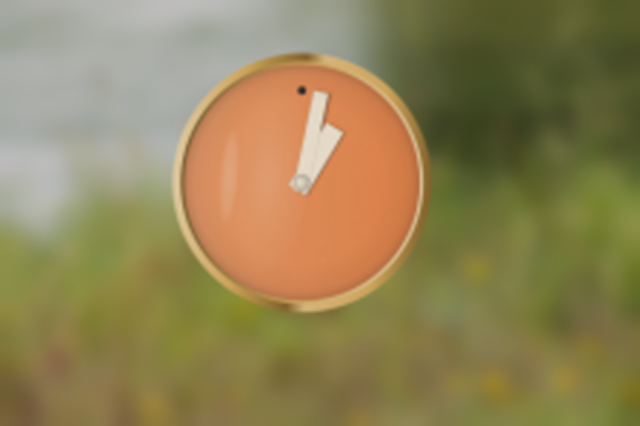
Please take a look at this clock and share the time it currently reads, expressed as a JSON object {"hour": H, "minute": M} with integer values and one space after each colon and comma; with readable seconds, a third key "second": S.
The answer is {"hour": 1, "minute": 2}
